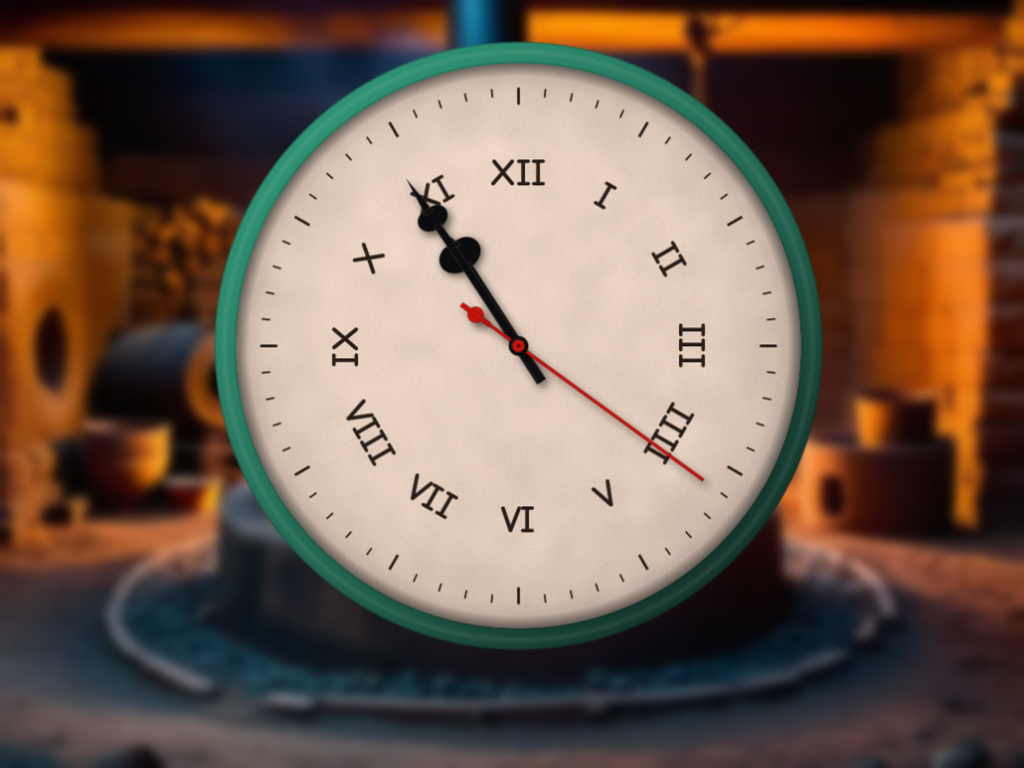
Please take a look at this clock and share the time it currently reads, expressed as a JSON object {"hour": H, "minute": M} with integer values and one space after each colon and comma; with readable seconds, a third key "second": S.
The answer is {"hour": 10, "minute": 54, "second": 21}
